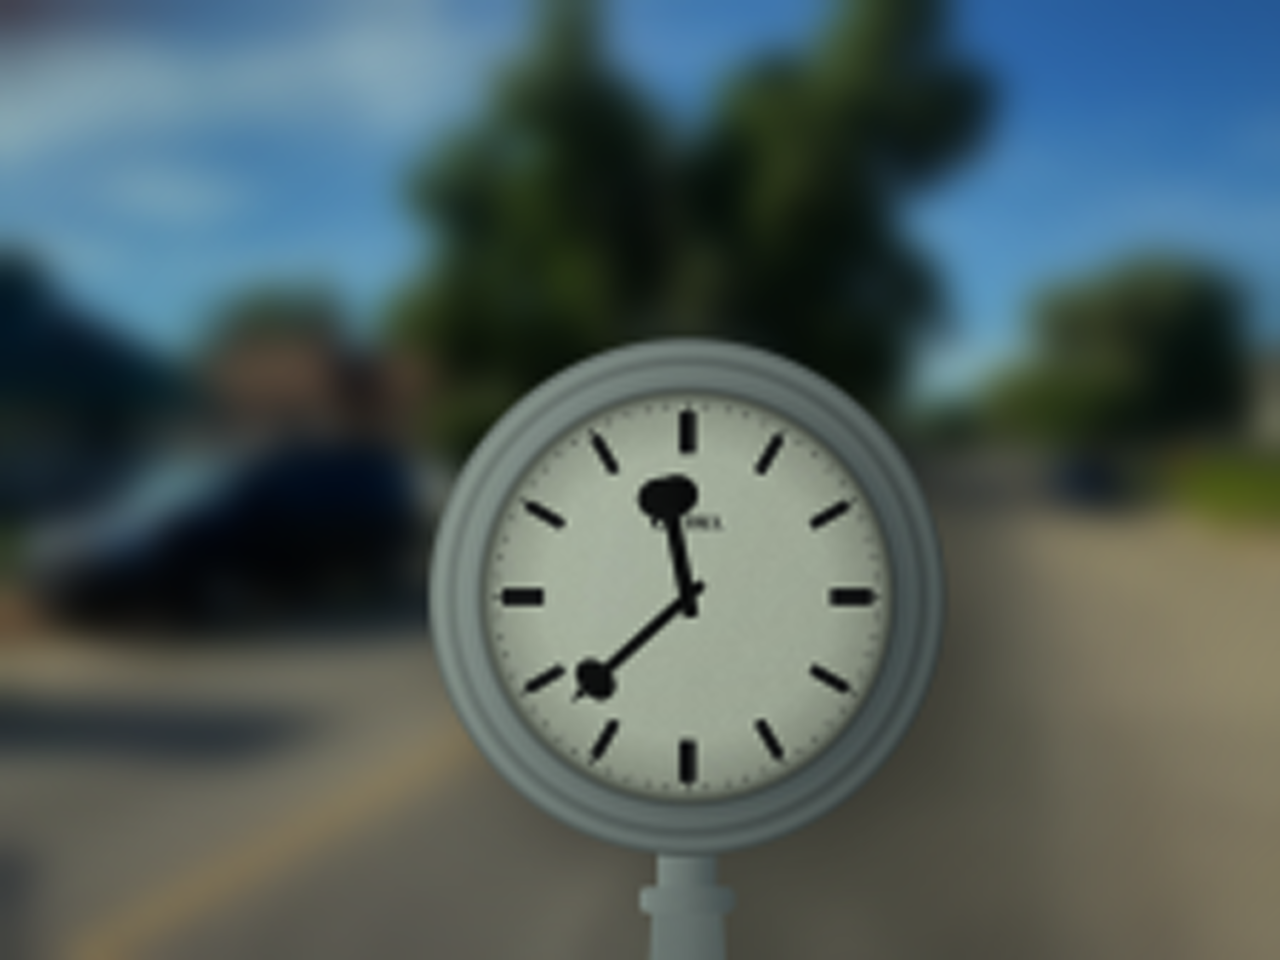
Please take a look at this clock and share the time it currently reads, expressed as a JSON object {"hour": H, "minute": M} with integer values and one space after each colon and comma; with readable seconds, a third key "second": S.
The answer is {"hour": 11, "minute": 38}
